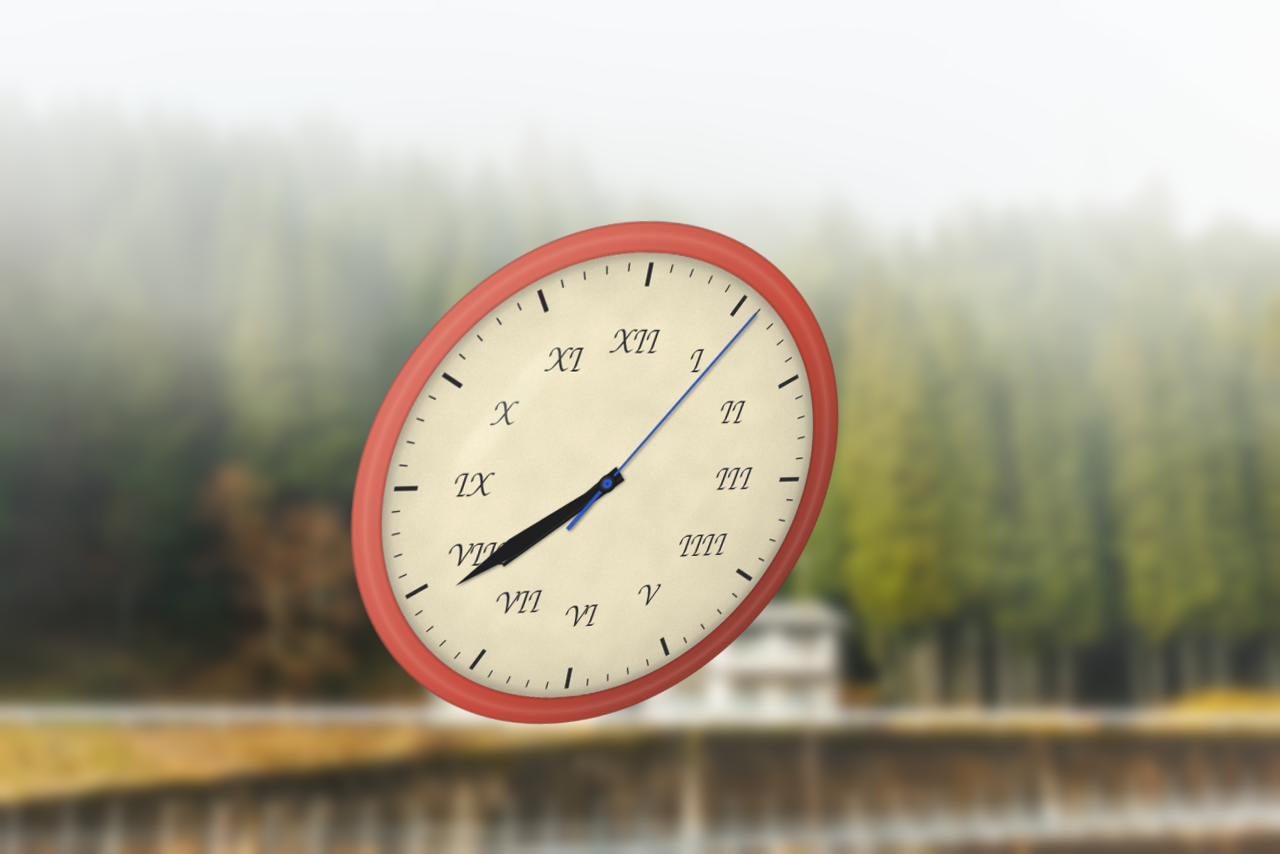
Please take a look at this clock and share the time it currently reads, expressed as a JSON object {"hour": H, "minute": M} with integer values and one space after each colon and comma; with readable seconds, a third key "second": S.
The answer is {"hour": 7, "minute": 39, "second": 6}
